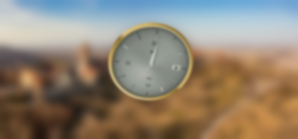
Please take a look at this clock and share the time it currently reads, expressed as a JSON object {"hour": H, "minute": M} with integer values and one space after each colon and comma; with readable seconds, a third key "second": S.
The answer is {"hour": 12, "minute": 1}
